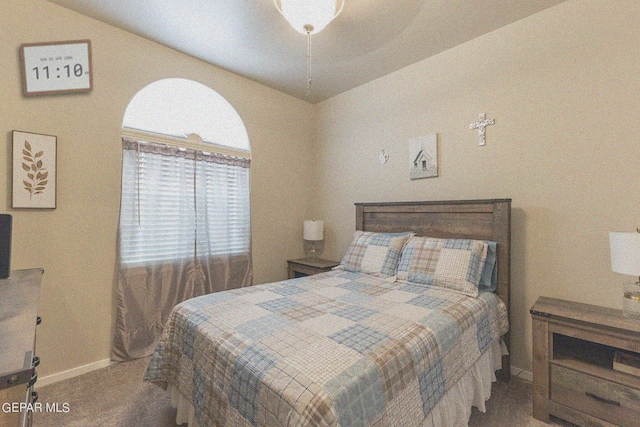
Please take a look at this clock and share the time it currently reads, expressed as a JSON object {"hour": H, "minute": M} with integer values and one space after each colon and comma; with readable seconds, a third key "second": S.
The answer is {"hour": 11, "minute": 10}
